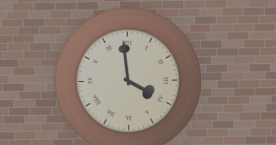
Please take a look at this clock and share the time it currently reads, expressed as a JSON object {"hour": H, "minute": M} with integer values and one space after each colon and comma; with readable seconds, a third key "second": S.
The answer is {"hour": 3, "minute": 59}
